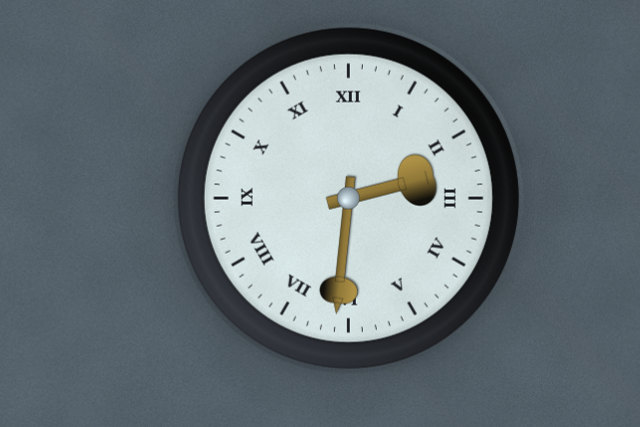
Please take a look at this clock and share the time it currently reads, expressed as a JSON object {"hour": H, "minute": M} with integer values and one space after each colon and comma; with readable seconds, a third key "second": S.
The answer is {"hour": 2, "minute": 31}
